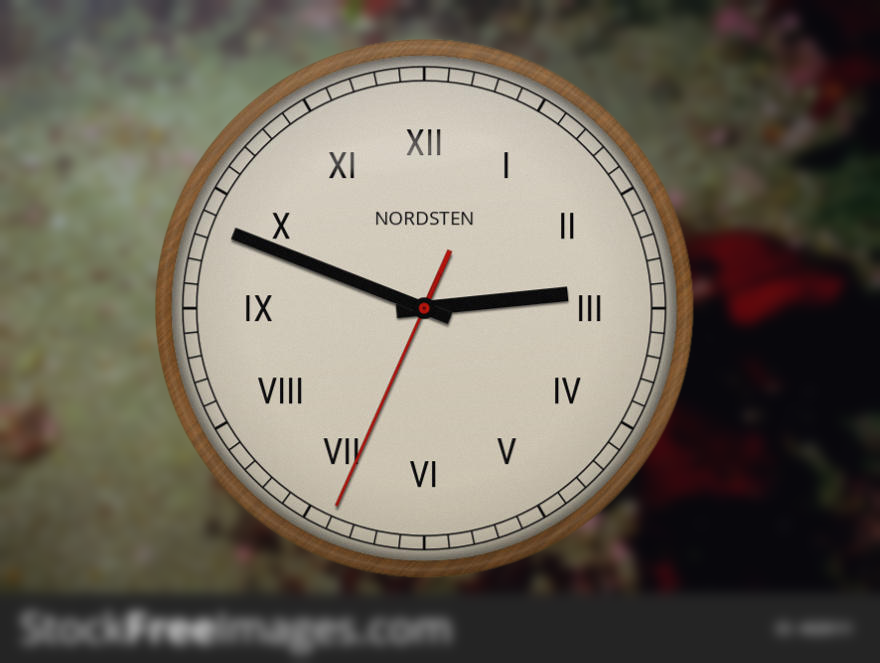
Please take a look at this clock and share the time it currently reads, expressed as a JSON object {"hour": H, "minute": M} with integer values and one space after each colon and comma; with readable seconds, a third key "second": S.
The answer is {"hour": 2, "minute": 48, "second": 34}
